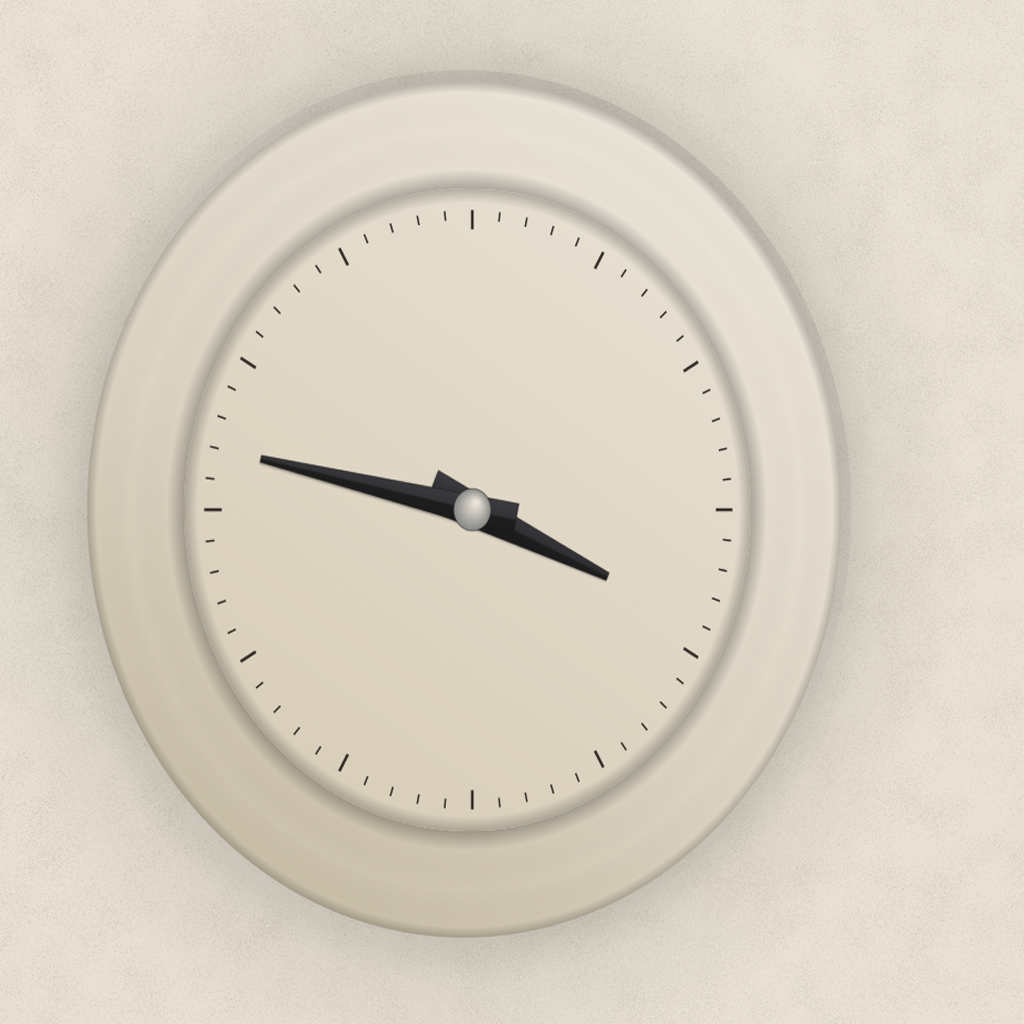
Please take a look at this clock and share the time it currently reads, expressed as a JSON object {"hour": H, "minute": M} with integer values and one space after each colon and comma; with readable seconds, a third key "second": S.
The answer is {"hour": 3, "minute": 47}
